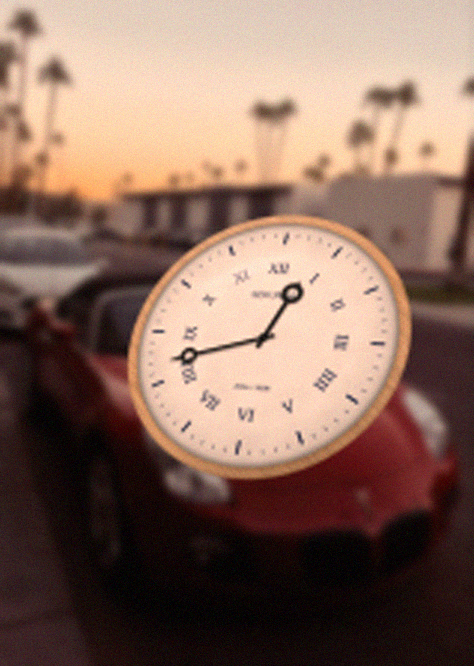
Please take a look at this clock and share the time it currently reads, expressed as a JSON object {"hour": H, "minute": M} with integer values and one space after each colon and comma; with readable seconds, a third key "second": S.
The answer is {"hour": 12, "minute": 42}
